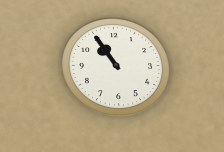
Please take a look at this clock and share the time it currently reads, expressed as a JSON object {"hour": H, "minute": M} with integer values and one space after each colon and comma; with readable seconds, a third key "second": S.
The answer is {"hour": 10, "minute": 55}
